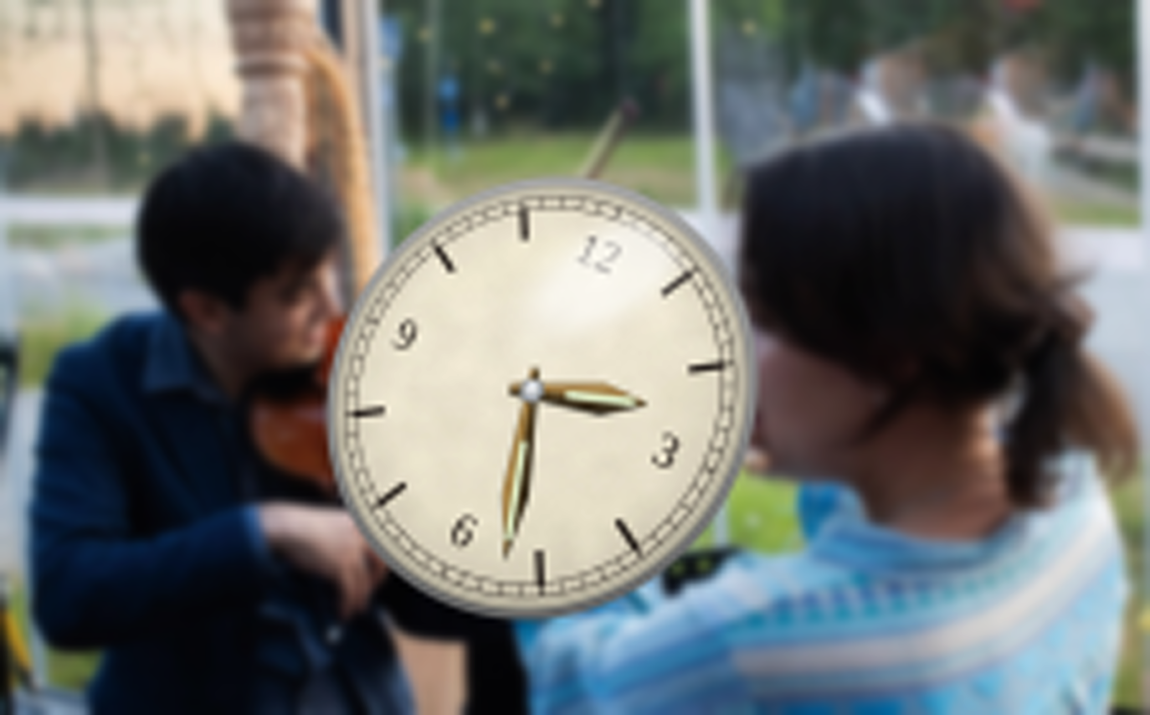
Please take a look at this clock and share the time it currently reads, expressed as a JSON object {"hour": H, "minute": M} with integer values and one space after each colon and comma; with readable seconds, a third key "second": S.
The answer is {"hour": 2, "minute": 27}
